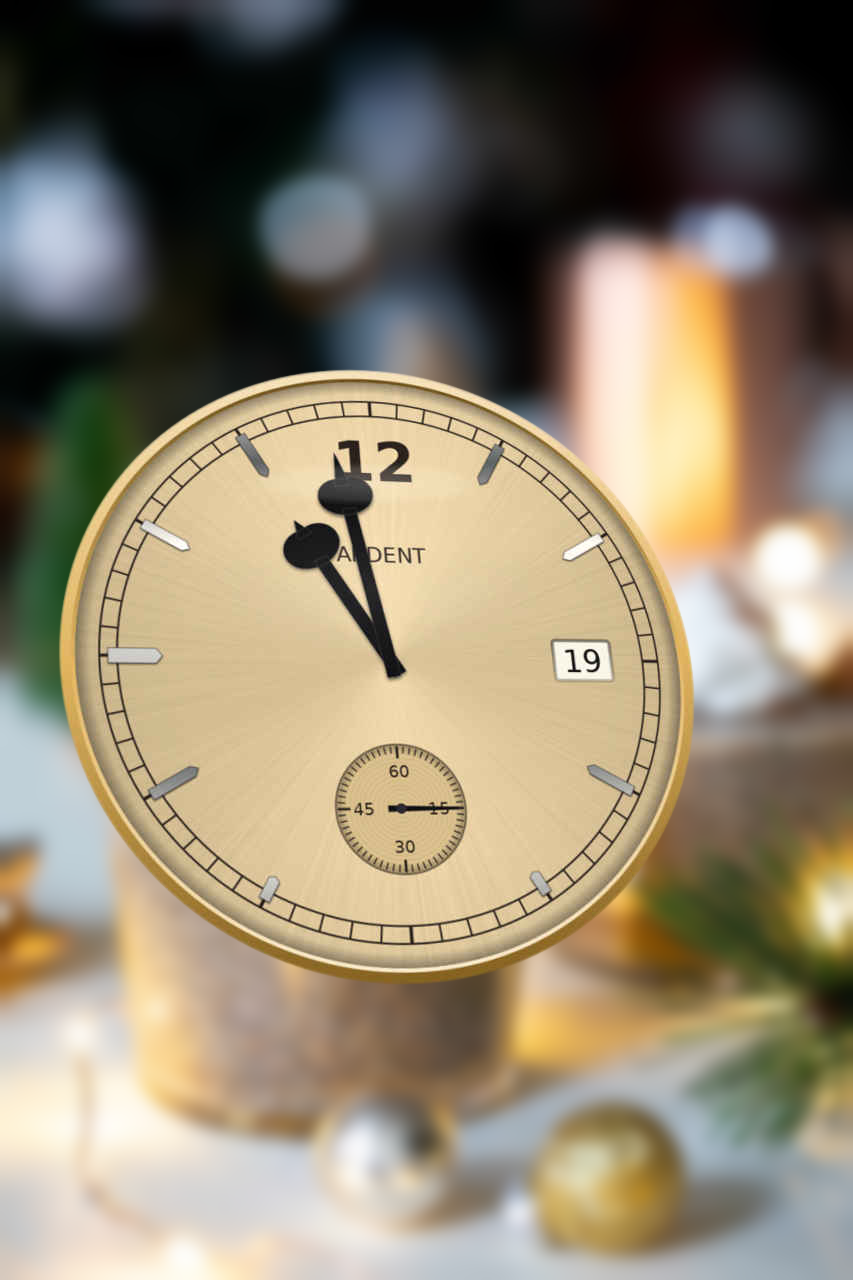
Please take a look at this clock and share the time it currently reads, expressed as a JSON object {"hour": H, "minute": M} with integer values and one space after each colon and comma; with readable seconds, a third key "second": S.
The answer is {"hour": 10, "minute": 58, "second": 15}
